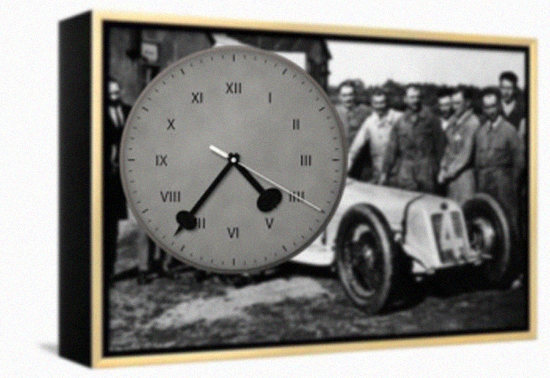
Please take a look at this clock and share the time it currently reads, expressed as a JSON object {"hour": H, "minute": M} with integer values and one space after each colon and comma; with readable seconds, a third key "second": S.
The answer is {"hour": 4, "minute": 36, "second": 20}
